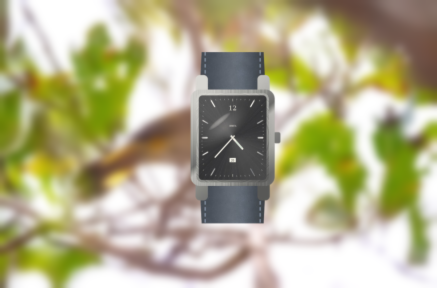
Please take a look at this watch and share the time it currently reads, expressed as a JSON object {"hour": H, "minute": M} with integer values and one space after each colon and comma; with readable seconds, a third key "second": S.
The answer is {"hour": 4, "minute": 37}
